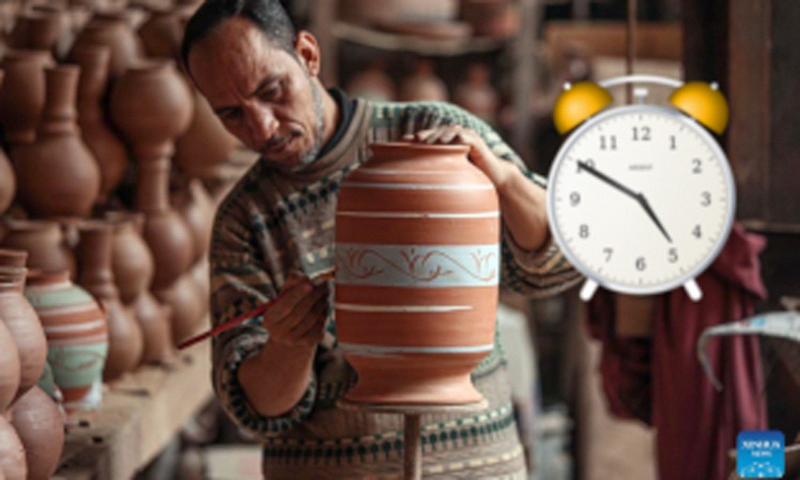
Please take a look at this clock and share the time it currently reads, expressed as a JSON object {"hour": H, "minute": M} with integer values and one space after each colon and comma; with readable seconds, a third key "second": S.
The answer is {"hour": 4, "minute": 50}
